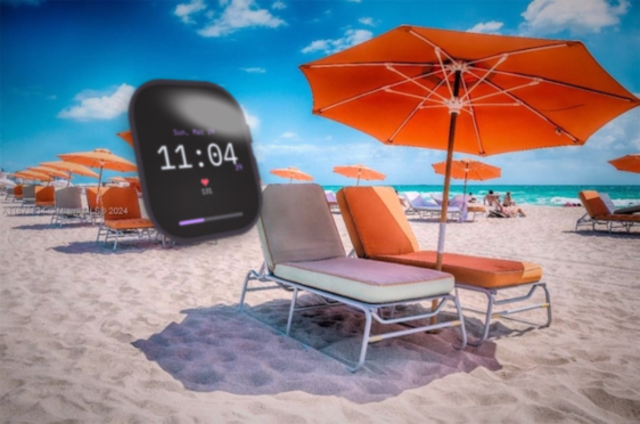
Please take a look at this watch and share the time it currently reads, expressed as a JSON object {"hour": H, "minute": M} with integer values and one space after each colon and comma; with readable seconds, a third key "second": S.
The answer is {"hour": 11, "minute": 4}
